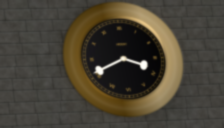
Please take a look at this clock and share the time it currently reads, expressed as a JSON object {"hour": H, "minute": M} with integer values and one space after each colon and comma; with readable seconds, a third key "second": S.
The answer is {"hour": 3, "minute": 41}
